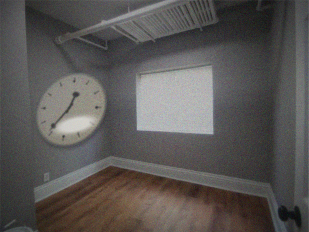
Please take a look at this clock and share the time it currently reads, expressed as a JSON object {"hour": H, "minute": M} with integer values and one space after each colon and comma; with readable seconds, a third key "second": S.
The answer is {"hour": 12, "minute": 36}
